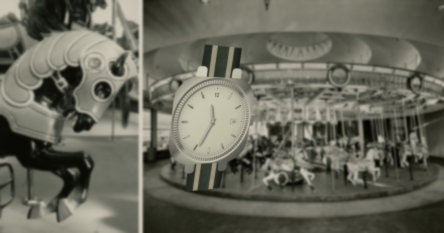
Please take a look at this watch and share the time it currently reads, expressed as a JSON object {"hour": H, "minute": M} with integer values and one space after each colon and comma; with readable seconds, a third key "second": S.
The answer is {"hour": 11, "minute": 34}
